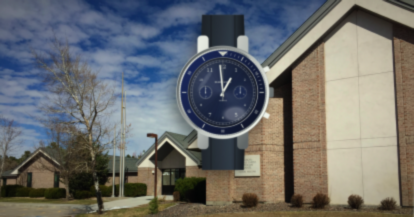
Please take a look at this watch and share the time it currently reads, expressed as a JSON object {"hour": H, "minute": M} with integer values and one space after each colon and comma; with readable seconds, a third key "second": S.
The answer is {"hour": 12, "minute": 59}
